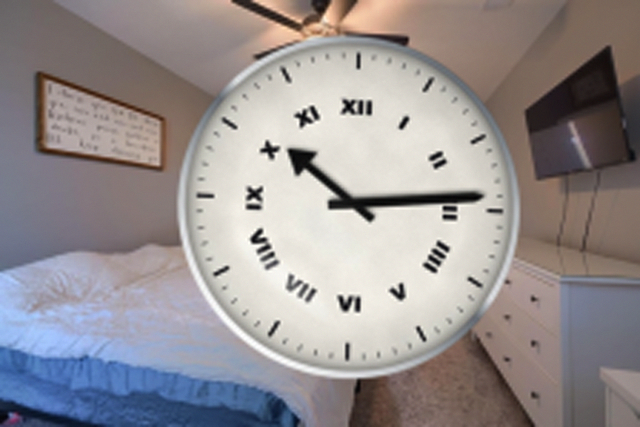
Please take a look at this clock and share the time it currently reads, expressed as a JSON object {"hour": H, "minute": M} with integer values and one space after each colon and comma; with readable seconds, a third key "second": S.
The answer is {"hour": 10, "minute": 14}
